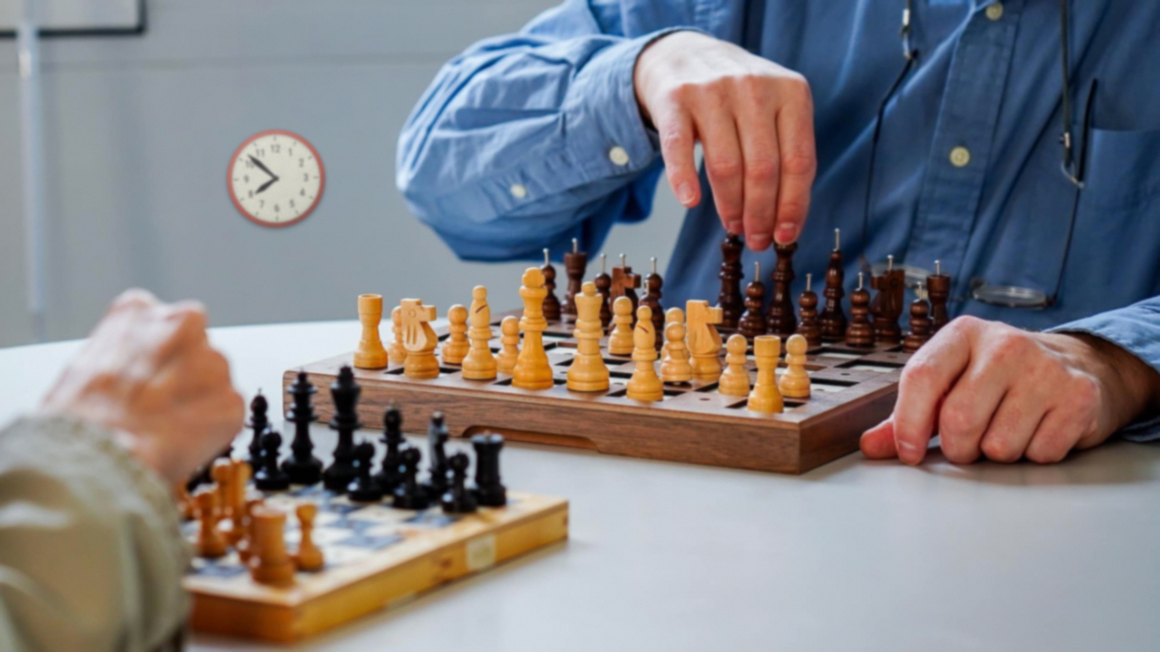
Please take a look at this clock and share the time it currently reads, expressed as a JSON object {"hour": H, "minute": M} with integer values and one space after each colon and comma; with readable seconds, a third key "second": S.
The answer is {"hour": 7, "minute": 52}
